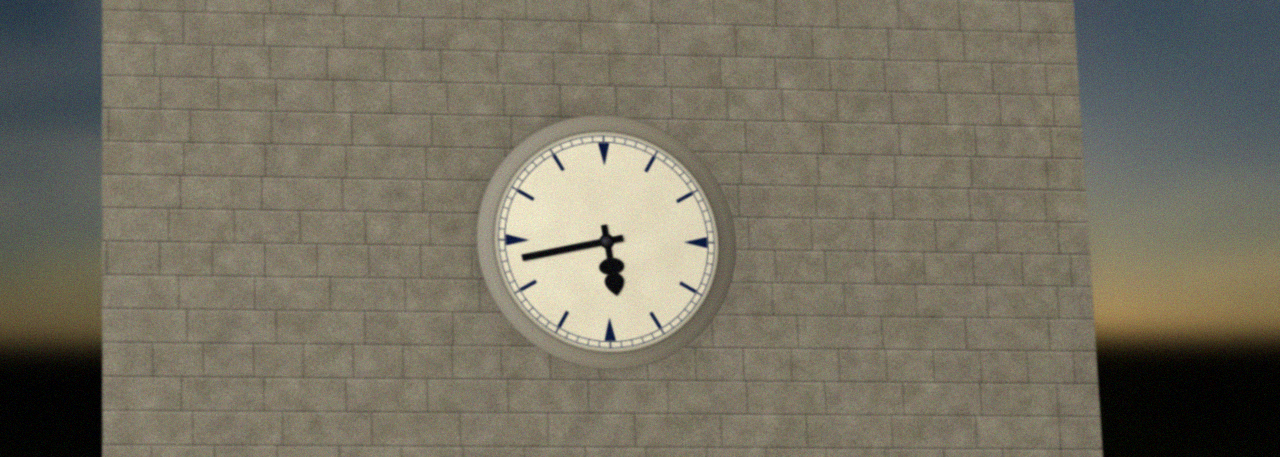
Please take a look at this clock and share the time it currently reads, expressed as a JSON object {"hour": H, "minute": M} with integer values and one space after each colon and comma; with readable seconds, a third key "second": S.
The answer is {"hour": 5, "minute": 43}
